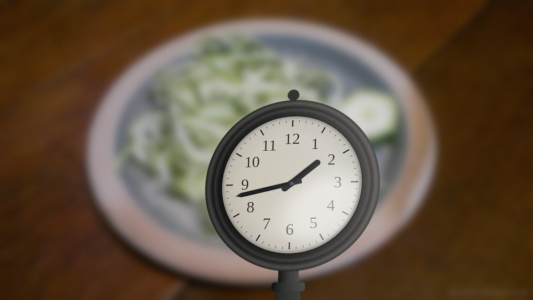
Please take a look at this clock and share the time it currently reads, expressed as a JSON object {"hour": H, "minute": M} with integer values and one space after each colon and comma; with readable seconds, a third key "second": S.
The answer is {"hour": 1, "minute": 43}
